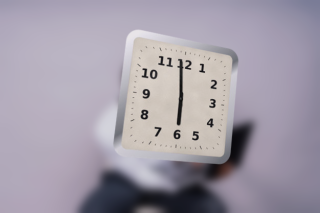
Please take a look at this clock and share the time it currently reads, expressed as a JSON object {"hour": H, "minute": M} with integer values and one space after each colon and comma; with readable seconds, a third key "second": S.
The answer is {"hour": 5, "minute": 59}
